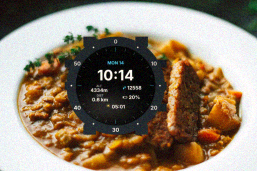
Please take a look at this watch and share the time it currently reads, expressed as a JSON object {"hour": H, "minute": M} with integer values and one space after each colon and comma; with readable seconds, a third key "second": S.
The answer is {"hour": 10, "minute": 14}
